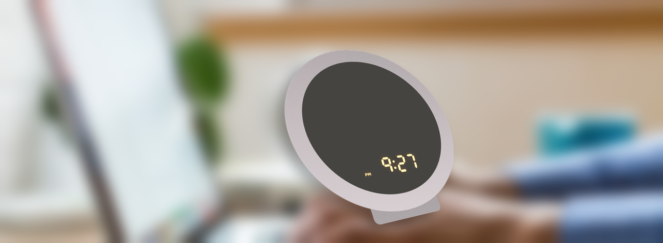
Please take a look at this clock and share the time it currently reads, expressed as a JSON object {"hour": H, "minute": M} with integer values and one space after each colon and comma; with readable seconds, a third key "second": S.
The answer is {"hour": 9, "minute": 27}
